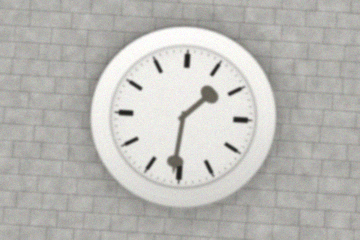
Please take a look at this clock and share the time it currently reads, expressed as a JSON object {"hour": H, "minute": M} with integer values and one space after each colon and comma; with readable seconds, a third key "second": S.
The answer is {"hour": 1, "minute": 31}
